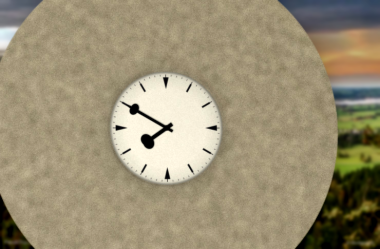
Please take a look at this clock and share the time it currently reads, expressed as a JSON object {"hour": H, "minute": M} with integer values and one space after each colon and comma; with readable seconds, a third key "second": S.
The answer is {"hour": 7, "minute": 50}
